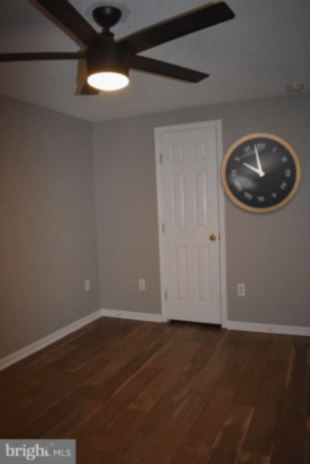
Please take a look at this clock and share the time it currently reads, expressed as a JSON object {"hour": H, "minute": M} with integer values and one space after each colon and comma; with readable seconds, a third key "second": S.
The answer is {"hour": 9, "minute": 58}
